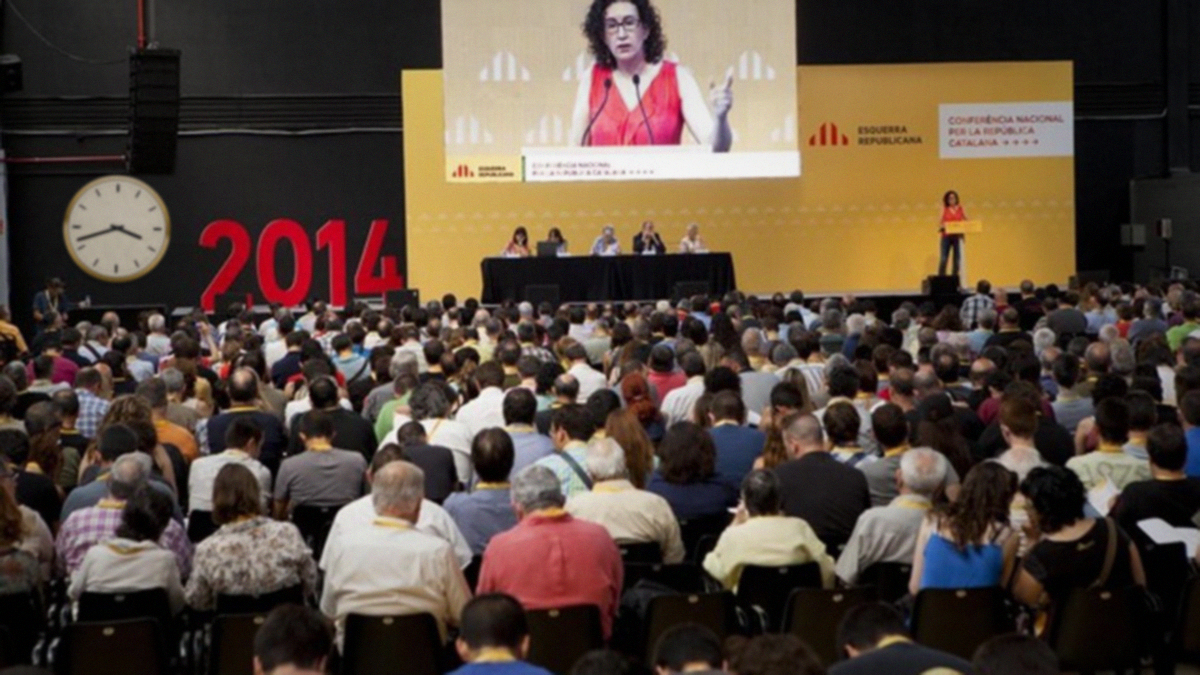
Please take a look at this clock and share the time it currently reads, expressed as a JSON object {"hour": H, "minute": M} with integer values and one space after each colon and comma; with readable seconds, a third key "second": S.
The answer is {"hour": 3, "minute": 42}
